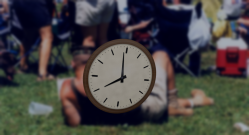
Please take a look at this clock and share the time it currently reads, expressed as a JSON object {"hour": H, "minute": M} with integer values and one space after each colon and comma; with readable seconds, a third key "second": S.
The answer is {"hour": 7, "minute": 59}
